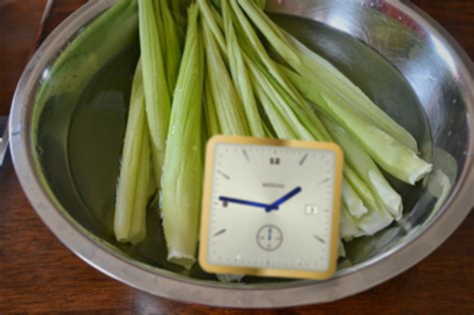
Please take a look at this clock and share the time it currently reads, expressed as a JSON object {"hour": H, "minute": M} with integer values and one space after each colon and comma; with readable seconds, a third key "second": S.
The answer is {"hour": 1, "minute": 46}
